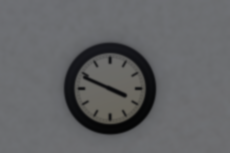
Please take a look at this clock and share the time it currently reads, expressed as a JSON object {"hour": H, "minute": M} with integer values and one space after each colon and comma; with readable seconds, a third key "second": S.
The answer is {"hour": 3, "minute": 49}
